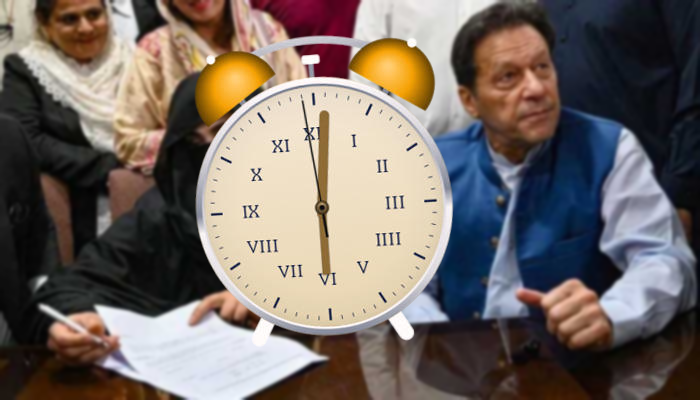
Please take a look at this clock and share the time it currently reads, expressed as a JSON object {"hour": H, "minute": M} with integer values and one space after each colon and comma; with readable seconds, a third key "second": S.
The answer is {"hour": 6, "minute": 0, "second": 59}
